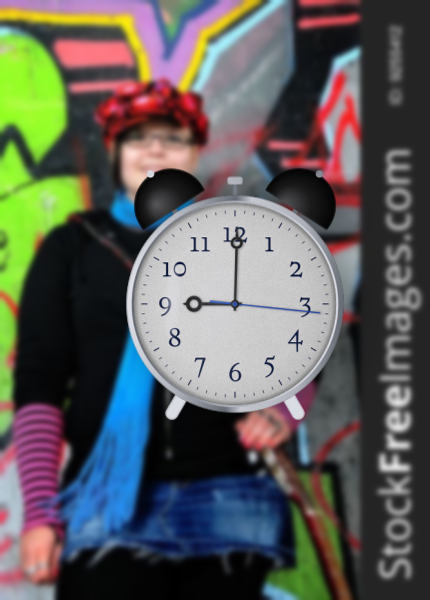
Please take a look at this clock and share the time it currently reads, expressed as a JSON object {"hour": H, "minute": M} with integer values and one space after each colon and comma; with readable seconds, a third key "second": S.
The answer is {"hour": 9, "minute": 0, "second": 16}
